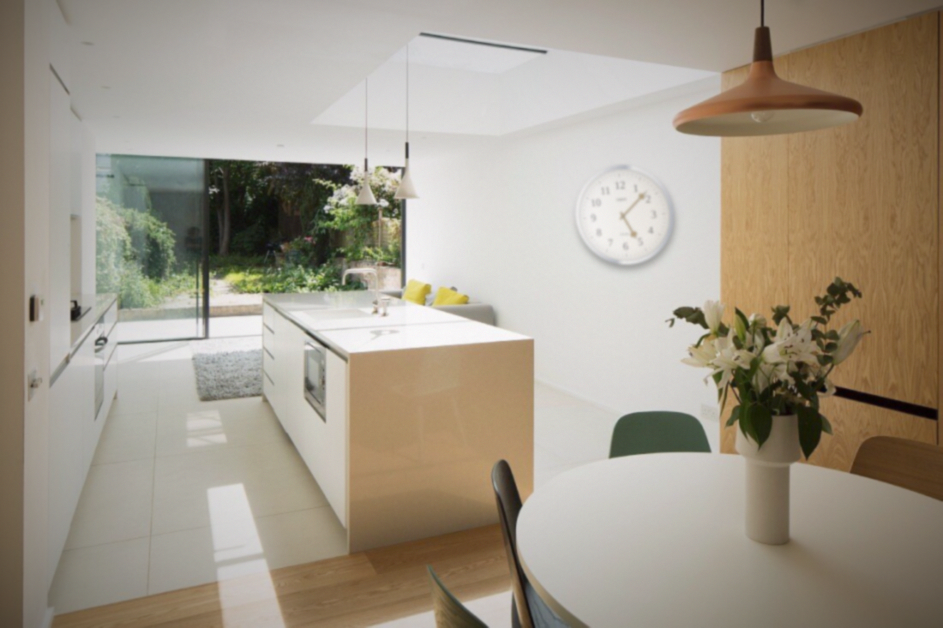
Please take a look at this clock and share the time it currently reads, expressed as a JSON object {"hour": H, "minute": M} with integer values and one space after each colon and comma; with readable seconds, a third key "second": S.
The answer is {"hour": 5, "minute": 8}
